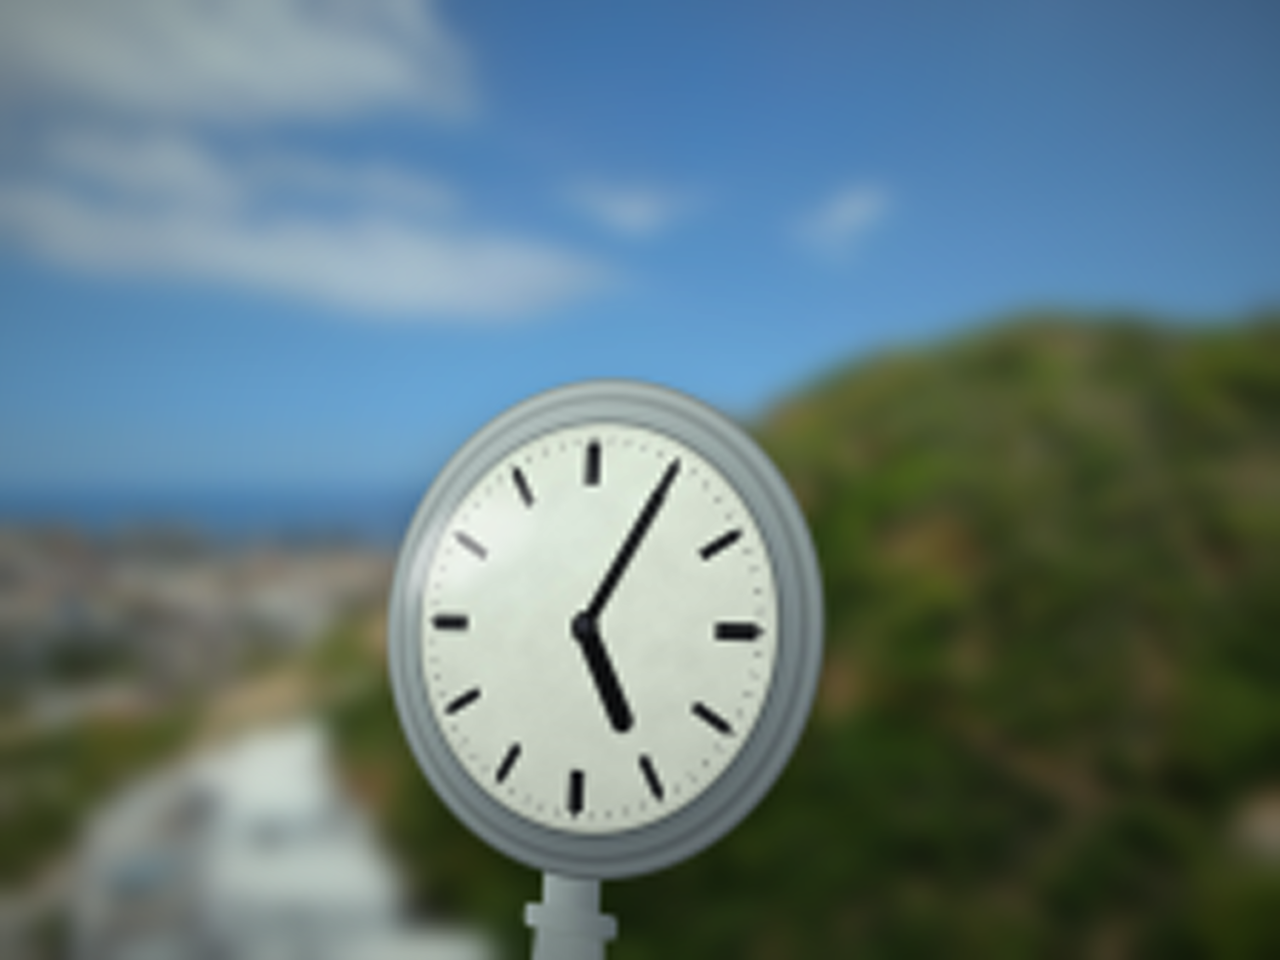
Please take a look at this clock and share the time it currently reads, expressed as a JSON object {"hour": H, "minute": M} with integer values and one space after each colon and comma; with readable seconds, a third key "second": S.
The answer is {"hour": 5, "minute": 5}
